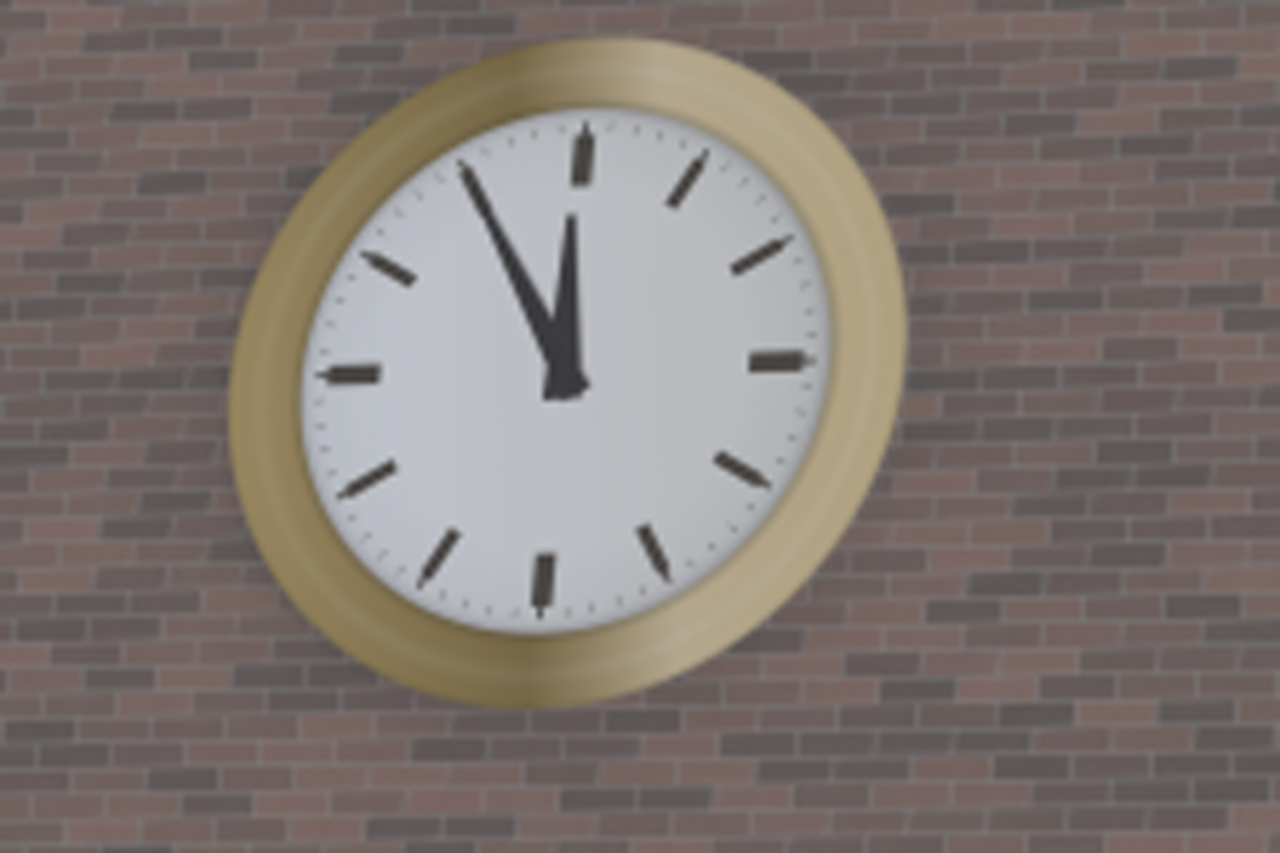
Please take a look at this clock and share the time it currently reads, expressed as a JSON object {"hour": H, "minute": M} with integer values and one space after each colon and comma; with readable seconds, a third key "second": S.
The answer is {"hour": 11, "minute": 55}
